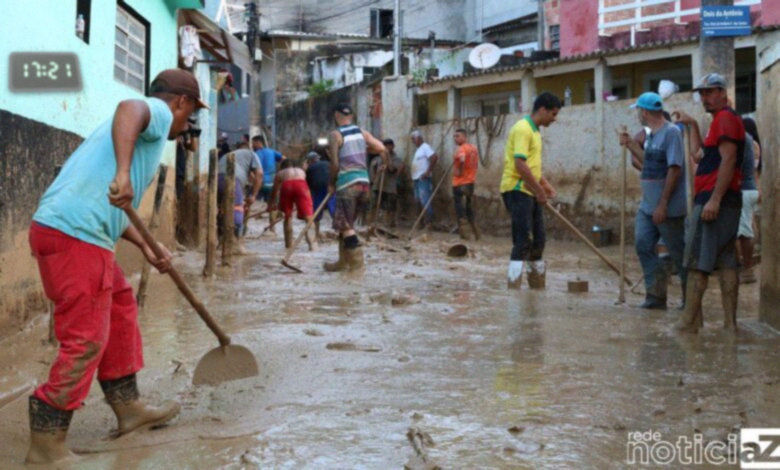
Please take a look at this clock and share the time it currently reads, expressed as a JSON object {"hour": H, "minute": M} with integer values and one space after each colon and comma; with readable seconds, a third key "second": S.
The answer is {"hour": 17, "minute": 21}
